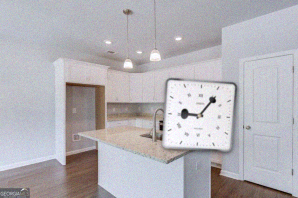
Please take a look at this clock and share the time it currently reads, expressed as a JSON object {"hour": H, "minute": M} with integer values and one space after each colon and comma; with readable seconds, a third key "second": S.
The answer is {"hour": 9, "minute": 6}
